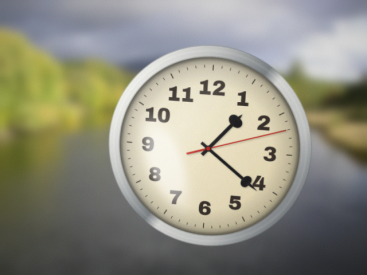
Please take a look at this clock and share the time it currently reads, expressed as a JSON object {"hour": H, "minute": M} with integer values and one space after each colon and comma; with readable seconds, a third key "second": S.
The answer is {"hour": 1, "minute": 21, "second": 12}
